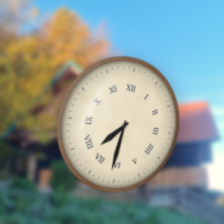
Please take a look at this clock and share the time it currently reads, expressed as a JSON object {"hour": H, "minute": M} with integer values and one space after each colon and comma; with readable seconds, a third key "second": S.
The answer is {"hour": 7, "minute": 31}
